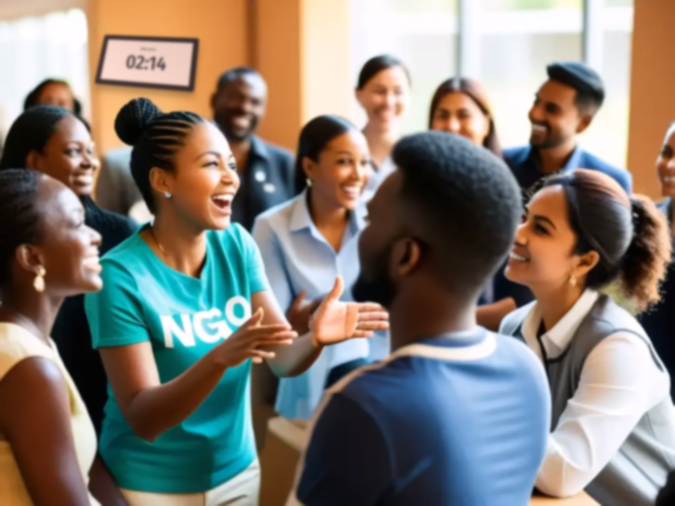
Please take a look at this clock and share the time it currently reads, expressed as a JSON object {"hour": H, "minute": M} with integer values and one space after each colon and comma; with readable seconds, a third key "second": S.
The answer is {"hour": 2, "minute": 14}
